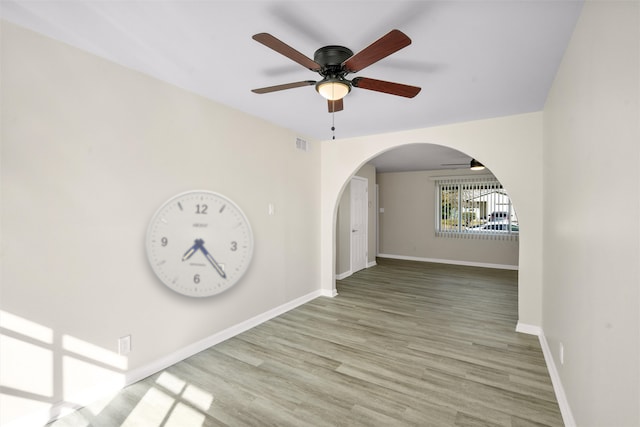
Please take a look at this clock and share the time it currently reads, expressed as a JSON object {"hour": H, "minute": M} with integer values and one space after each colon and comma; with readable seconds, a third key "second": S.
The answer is {"hour": 7, "minute": 23}
